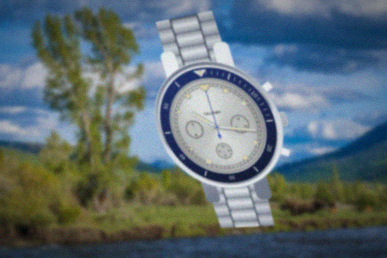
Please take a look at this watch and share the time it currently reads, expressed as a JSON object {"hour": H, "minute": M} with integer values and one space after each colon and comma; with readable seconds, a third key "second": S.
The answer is {"hour": 10, "minute": 17}
